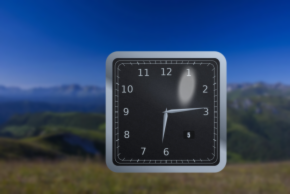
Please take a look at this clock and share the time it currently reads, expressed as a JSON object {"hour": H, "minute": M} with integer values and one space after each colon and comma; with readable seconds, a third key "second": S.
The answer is {"hour": 6, "minute": 14}
